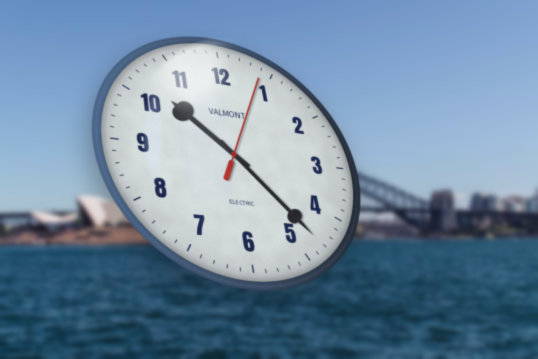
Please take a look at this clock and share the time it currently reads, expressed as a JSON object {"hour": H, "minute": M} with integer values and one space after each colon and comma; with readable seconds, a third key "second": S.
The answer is {"hour": 10, "minute": 23, "second": 4}
